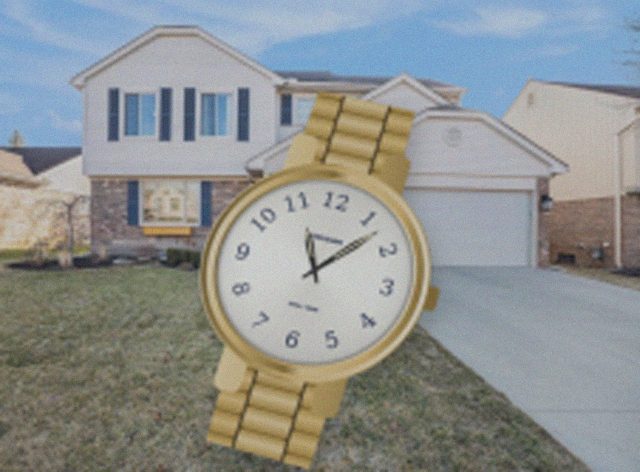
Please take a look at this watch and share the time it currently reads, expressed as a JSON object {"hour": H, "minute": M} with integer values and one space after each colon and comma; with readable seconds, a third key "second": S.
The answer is {"hour": 11, "minute": 7}
